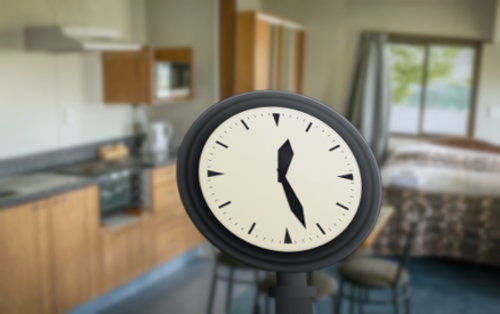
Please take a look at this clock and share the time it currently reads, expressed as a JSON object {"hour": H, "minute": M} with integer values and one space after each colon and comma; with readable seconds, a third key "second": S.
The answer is {"hour": 12, "minute": 27}
